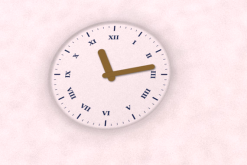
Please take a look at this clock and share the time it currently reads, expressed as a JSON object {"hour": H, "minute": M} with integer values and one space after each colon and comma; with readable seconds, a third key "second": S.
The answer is {"hour": 11, "minute": 13}
